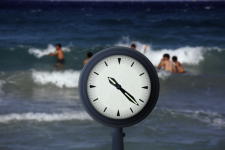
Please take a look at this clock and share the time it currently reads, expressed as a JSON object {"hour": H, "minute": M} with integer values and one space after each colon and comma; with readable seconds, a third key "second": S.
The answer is {"hour": 10, "minute": 22}
